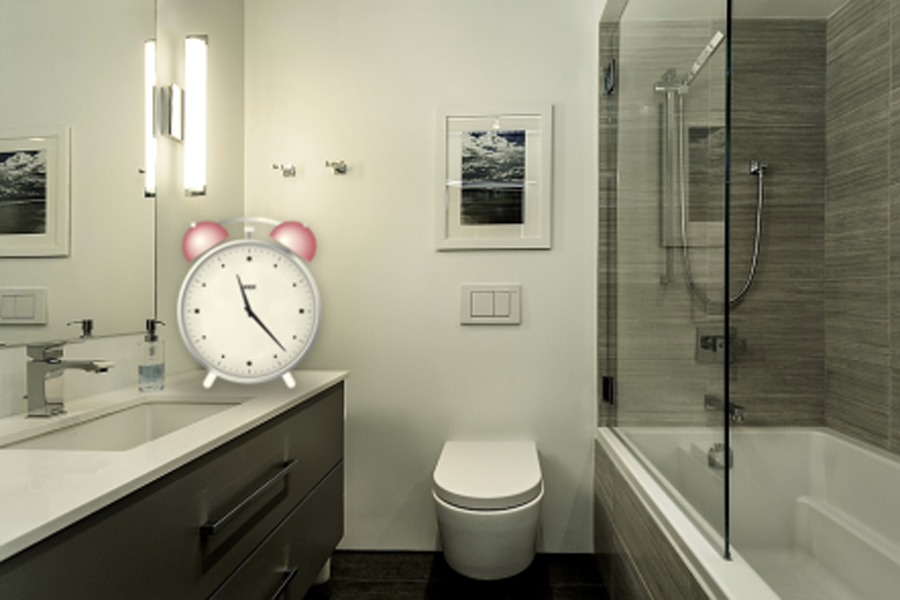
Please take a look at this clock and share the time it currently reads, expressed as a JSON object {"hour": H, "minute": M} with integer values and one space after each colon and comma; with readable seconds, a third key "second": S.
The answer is {"hour": 11, "minute": 23}
